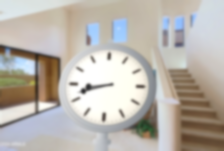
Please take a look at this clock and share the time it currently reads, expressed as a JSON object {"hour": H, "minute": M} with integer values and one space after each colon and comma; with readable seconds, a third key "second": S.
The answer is {"hour": 8, "minute": 42}
